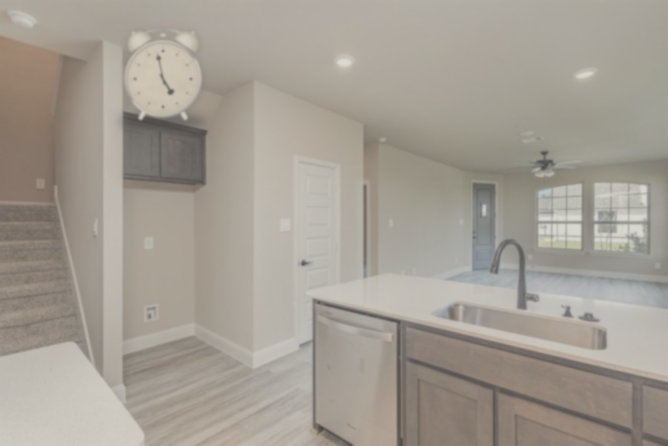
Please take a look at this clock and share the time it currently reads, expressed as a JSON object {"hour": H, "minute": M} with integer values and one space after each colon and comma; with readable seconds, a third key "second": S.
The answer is {"hour": 4, "minute": 58}
